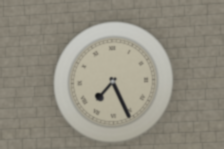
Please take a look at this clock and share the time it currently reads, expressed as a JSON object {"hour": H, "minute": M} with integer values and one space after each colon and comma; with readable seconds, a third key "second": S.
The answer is {"hour": 7, "minute": 26}
